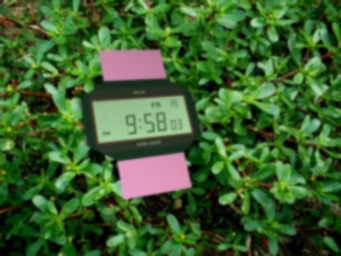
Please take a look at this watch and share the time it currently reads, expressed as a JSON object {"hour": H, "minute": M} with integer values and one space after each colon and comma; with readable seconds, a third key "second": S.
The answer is {"hour": 9, "minute": 58}
